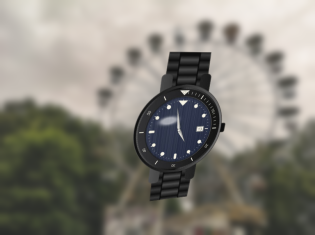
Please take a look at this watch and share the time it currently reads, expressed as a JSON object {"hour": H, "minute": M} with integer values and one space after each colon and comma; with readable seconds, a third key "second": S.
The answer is {"hour": 4, "minute": 58}
